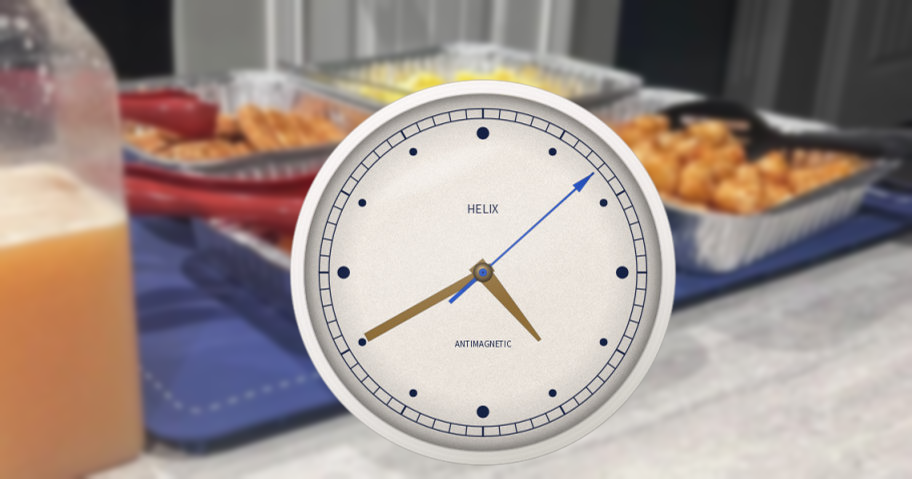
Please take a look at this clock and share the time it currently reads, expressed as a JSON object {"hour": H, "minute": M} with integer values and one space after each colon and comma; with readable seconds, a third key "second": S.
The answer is {"hour": 4, "minute": 40, "second": 8}
